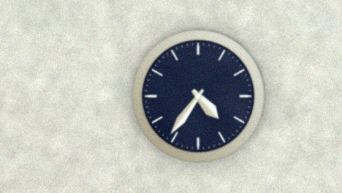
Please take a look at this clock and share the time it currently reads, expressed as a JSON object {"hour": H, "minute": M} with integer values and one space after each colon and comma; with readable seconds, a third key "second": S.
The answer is {"hour": 4, "minute": 36}
